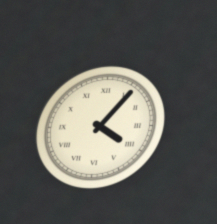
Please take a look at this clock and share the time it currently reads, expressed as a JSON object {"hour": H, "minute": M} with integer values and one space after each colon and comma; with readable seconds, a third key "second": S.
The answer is {"hour": 4, "minute": 6}
